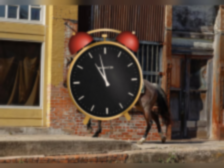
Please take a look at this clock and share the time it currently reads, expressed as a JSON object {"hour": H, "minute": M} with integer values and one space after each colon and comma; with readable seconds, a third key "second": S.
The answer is {"hour": 10, "minute": 58}
